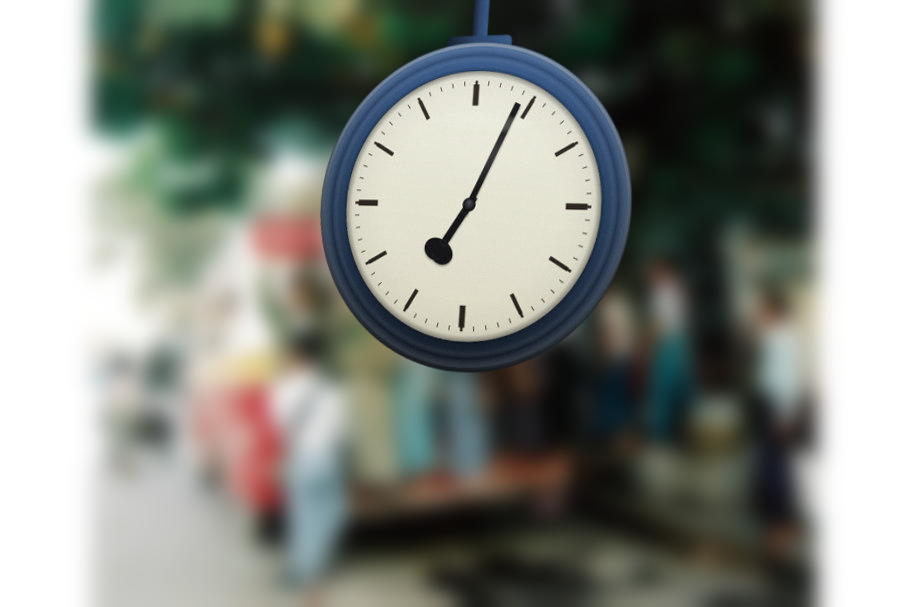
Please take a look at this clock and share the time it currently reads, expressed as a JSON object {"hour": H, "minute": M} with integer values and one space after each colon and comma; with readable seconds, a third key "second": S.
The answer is {"hour": 7, "minute": 4}
